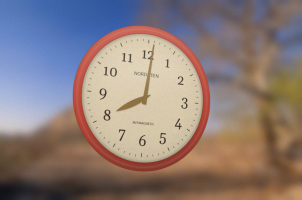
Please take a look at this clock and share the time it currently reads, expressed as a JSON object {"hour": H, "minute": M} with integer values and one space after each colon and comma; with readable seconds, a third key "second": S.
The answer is {"hour": 8, "minute": 1}
